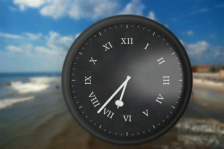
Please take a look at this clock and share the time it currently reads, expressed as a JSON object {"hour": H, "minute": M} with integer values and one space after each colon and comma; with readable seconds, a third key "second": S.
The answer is {"hour": 6, "minute": 37}
